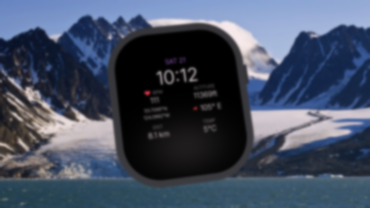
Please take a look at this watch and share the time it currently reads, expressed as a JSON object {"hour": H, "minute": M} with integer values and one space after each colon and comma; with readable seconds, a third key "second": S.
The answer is {"hour": 10, "minute": 12}
